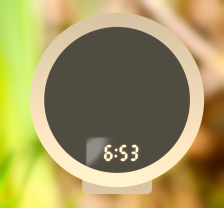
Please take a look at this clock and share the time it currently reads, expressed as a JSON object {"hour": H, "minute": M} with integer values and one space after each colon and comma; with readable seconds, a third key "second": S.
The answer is {"hour": 6, "minute": 53}
